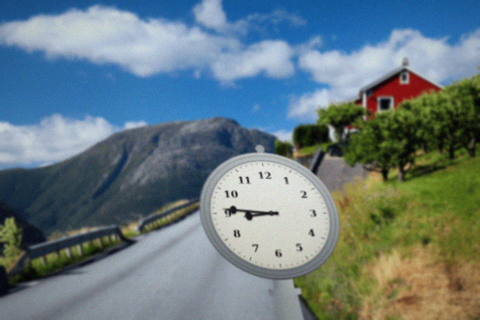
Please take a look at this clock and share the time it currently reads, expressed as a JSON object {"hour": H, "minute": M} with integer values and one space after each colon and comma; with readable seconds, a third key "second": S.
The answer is {"hour": 8, "minute": 46}
